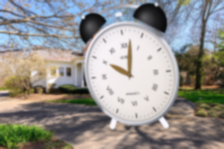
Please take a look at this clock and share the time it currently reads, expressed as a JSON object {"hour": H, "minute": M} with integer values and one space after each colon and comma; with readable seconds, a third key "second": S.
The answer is {"hour": 10, "minute": 2}
